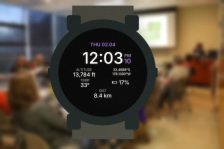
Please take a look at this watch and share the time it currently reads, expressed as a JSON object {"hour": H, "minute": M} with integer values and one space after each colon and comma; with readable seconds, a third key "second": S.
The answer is {"hour": 12, "minute": 3}
